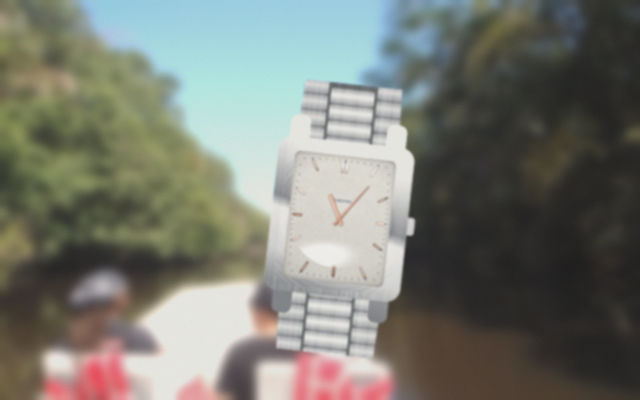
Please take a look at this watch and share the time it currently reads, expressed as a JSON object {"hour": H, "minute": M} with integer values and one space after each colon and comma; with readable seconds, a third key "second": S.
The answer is {"hour": 11, "minute": 6}
